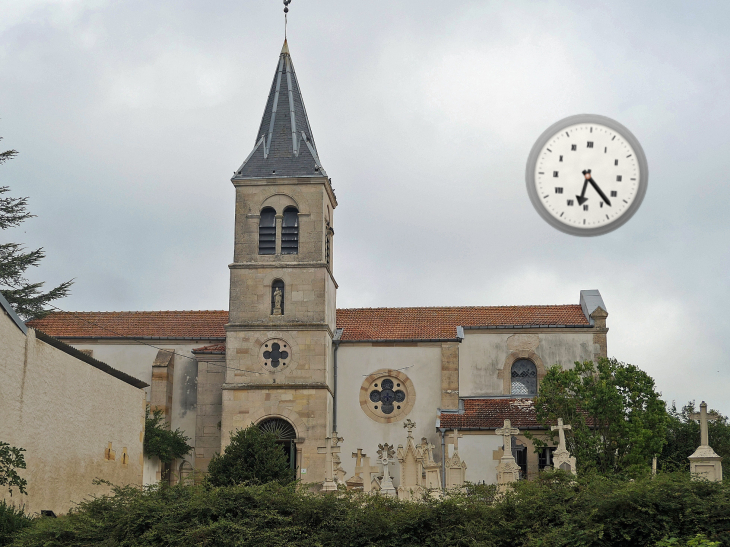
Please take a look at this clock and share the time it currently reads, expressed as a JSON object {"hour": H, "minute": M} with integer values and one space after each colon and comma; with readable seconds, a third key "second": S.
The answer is {"hour": 6, "minute": 23}
